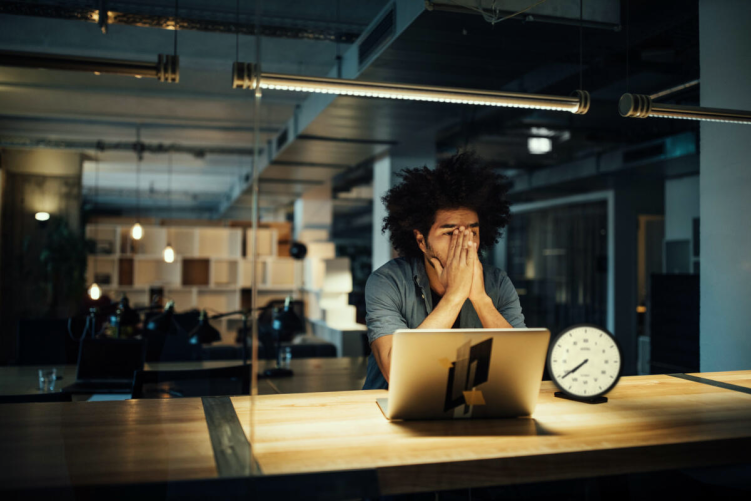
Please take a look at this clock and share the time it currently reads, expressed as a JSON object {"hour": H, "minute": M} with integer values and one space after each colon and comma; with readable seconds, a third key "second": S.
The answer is {"hour": 7, "minute": 39}
